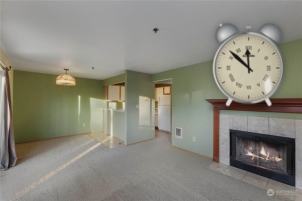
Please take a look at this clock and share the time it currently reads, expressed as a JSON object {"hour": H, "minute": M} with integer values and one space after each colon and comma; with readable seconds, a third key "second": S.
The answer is {"hour": 11, "minute": 52}
